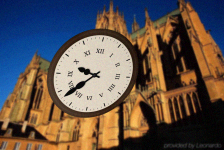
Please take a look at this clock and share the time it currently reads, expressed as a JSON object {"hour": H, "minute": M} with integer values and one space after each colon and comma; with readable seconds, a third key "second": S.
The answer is {"hour": 9, "minute": 38}
